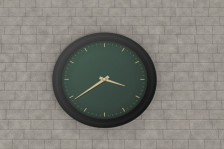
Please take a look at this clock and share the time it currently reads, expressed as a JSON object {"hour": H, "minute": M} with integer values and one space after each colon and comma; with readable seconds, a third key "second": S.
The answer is {"hour": 3, "minute": 39}
